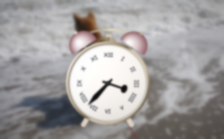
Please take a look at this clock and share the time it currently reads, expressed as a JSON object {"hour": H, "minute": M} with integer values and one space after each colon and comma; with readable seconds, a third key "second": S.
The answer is {"hour": 3, "minute": 37}
